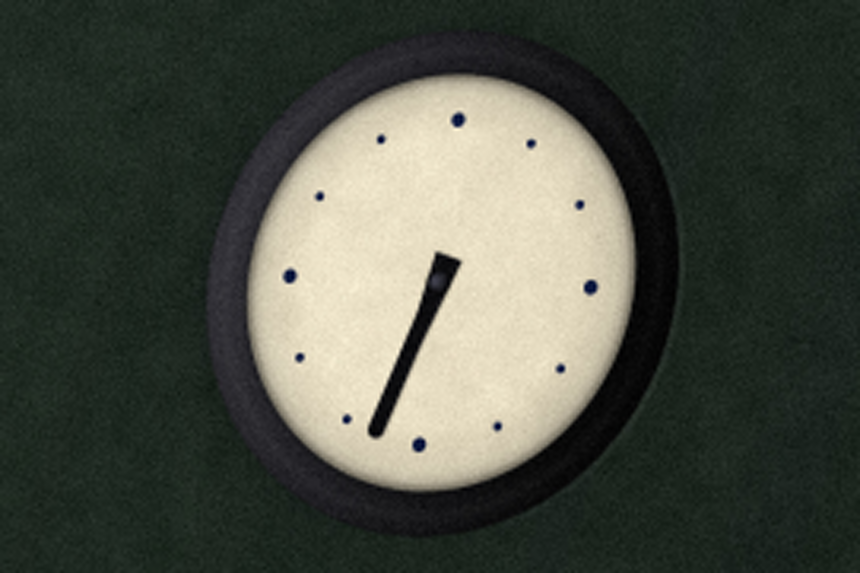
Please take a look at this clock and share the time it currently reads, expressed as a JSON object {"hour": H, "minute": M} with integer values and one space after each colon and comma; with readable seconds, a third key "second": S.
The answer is {"hour": 6, "minute": 33}
